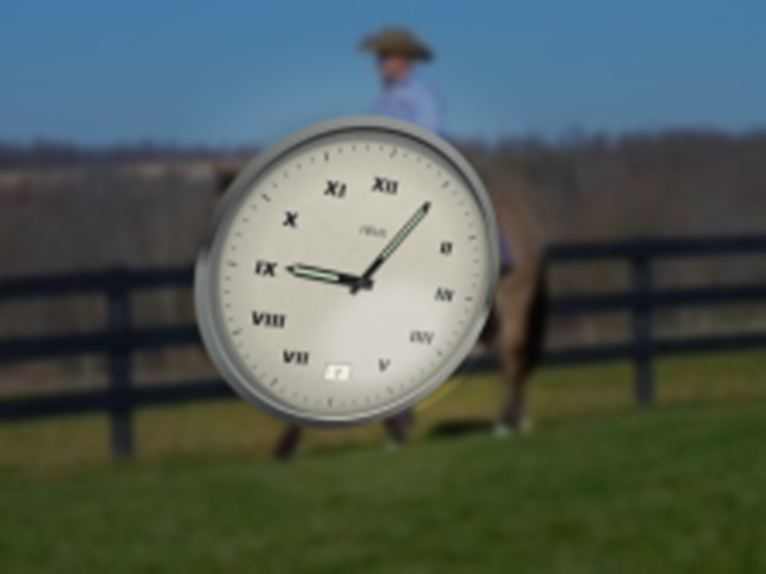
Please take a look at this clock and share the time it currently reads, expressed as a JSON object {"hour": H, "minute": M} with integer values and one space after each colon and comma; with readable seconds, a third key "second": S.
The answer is {"hour": 9, "minute": 5}
